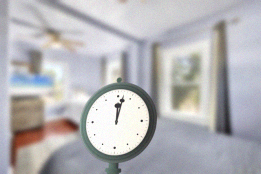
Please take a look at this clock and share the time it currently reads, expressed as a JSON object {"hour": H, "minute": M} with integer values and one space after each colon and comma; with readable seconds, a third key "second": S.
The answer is {"hour": 12, "minute": 2}
